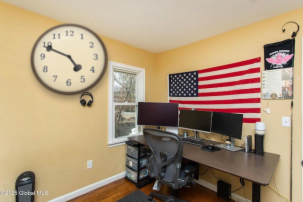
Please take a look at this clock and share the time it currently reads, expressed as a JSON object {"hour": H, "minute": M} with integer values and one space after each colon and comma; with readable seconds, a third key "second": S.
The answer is {"hour": 4, "minute": 49}
